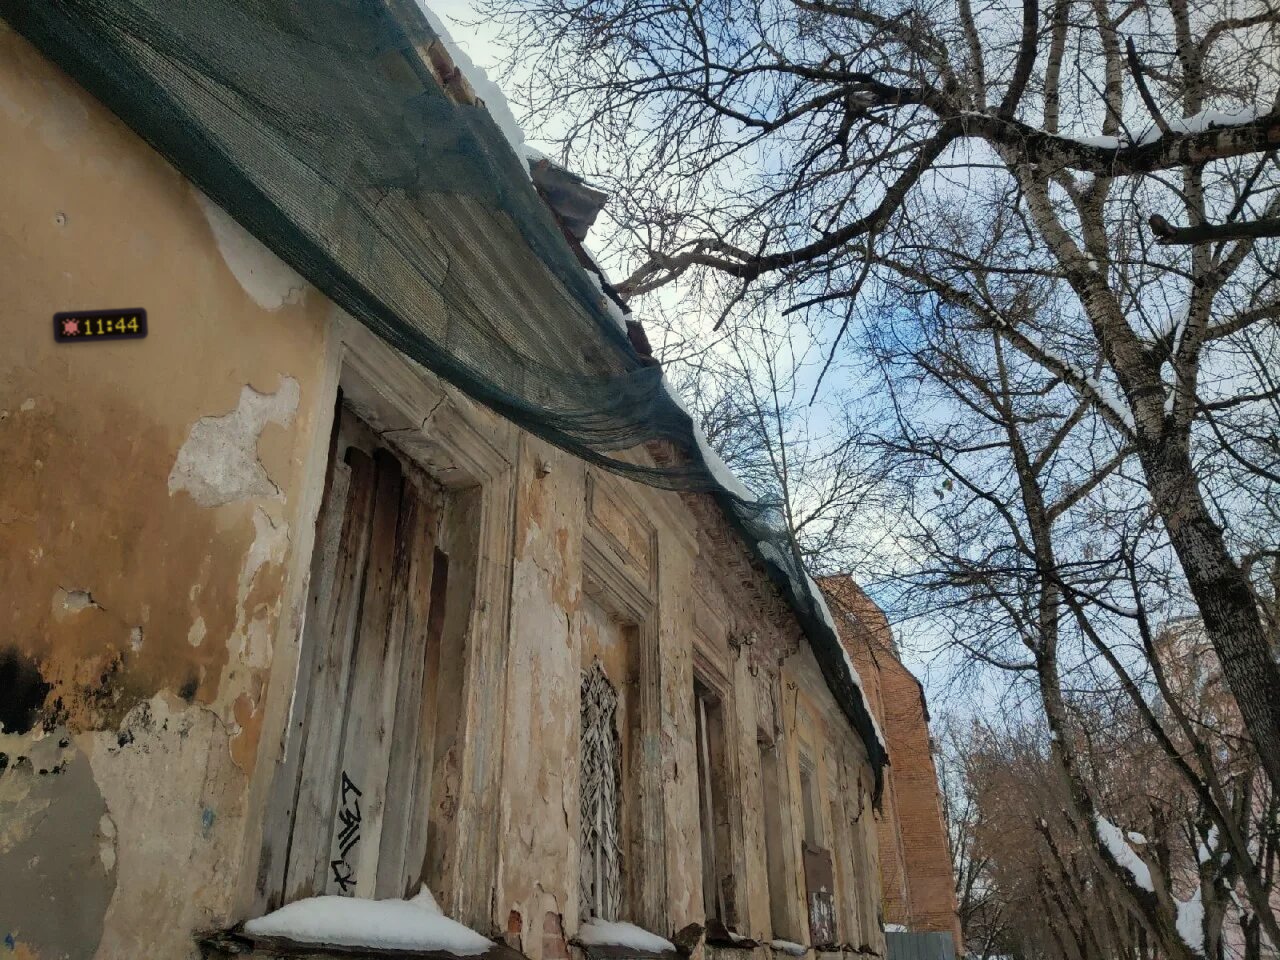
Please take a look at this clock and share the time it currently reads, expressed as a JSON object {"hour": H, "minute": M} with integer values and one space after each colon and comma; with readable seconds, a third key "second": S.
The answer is {"hour": 11, "minute": 44}
